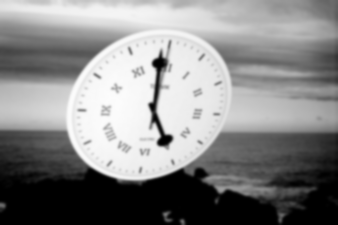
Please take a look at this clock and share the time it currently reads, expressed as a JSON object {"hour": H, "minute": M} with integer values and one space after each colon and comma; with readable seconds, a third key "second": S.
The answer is {"hour": 4, "minute": 59, "second": 0}
